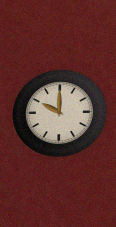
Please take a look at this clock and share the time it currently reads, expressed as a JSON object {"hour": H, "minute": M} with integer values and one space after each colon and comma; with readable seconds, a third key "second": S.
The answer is {"hour": 10, "minute": 0}
